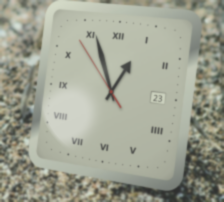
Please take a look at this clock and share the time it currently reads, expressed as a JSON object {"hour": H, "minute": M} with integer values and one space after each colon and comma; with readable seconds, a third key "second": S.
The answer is {"hour": 12, "minute": 55, "second": 53}
